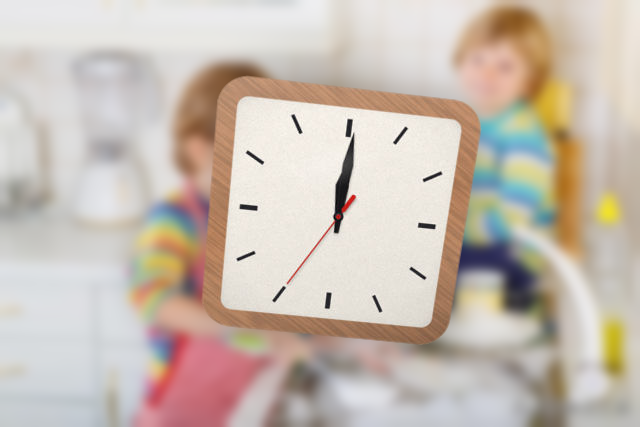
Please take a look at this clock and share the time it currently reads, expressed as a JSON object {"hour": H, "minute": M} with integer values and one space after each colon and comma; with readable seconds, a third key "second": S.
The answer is {"hour": 12, "minute": 0, "second": 35}
